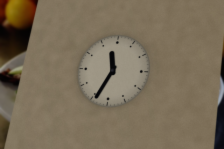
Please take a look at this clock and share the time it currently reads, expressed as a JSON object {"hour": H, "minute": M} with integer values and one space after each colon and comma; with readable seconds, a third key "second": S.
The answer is {"hour": 11, "minute": 34}
